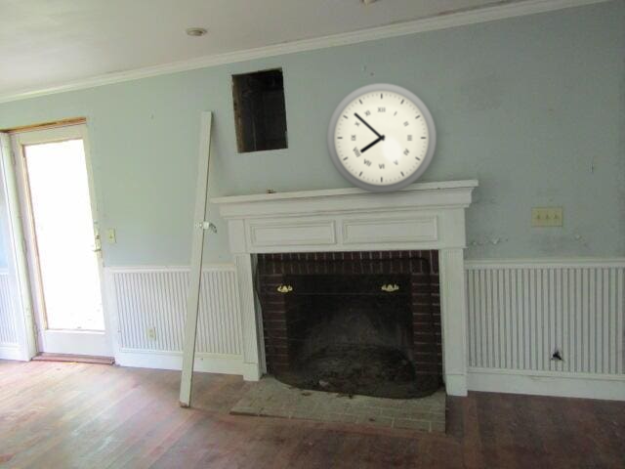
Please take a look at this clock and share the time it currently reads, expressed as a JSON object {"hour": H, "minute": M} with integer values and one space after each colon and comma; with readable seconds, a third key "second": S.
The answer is {"hour": 7, "minute": 52}
